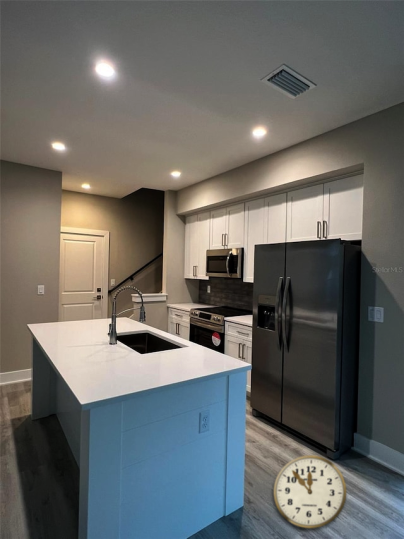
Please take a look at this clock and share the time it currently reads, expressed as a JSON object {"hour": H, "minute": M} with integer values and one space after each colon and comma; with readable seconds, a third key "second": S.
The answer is {"hour": 11, "minute": 53}
